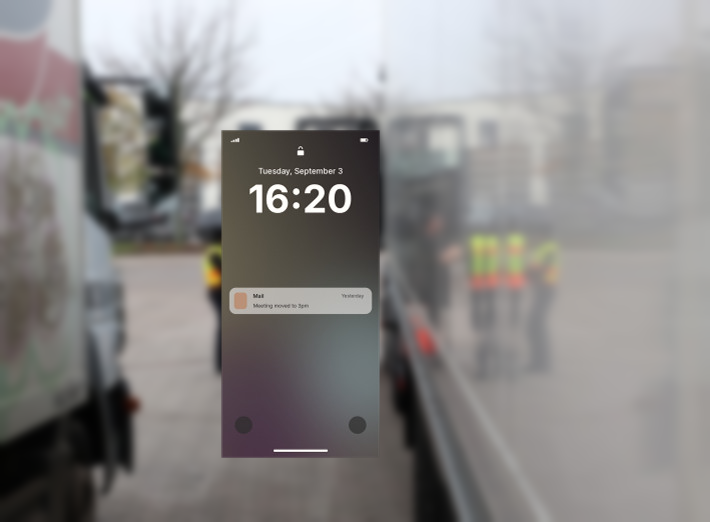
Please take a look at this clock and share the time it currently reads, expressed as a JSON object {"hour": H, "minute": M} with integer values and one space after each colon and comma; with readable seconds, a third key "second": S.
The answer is {"hour": 16, "minute": 20}
